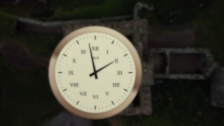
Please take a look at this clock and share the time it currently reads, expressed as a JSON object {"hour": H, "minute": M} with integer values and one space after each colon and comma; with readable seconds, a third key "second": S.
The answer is {"hour": 1, "minute": 58}
